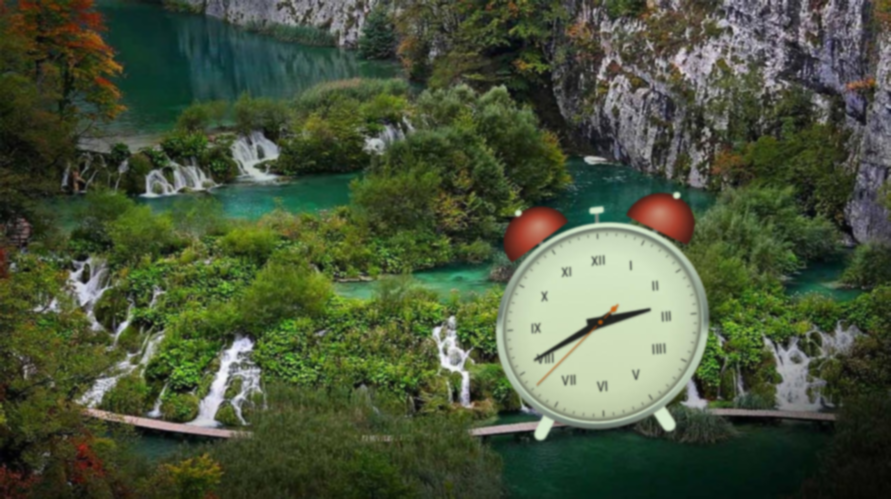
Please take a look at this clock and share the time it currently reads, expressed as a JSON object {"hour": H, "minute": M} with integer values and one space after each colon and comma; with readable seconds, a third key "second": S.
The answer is {"hour": 2, "minute": 40, "second": 38}
